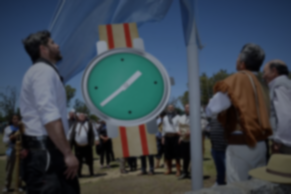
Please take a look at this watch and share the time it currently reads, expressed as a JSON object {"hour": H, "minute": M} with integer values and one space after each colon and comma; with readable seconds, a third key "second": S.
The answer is {"hour": 1, "minute": 39}
